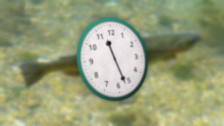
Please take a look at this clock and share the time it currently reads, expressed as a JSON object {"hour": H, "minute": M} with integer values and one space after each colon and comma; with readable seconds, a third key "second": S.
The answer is {"hour": 11, "minute": 27}
